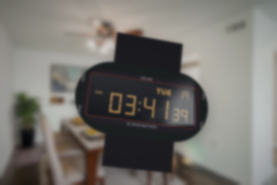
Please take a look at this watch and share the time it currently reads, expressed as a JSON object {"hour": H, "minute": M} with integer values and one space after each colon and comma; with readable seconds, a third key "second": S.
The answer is {"hour": 3, "minute": 41, "second": 39}
